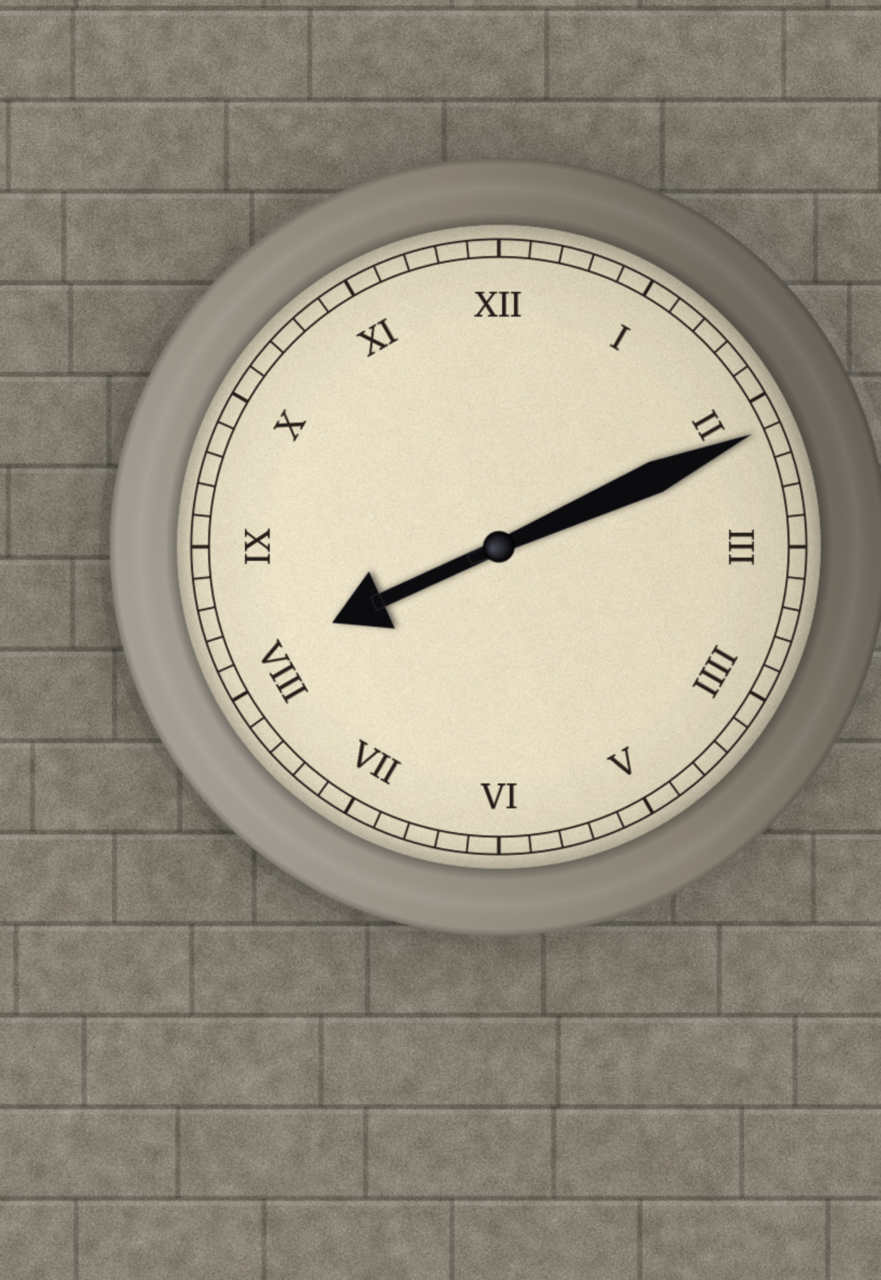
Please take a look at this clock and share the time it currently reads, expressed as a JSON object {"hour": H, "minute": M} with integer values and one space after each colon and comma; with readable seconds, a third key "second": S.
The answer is {"hour": 8, "minute": 11}
